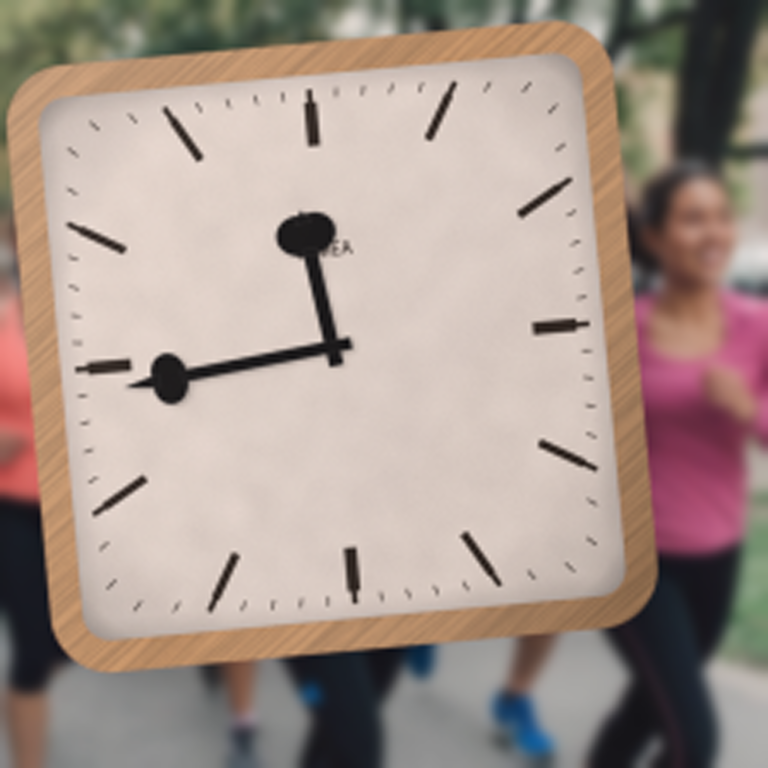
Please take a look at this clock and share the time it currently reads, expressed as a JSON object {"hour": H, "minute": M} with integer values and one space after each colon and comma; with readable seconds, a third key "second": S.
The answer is {"hour": 11, "minute": 44}
